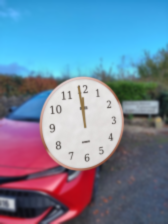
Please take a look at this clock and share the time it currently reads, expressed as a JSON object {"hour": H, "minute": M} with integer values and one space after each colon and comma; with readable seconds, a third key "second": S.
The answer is {"hour": 11, "minute": 59}
